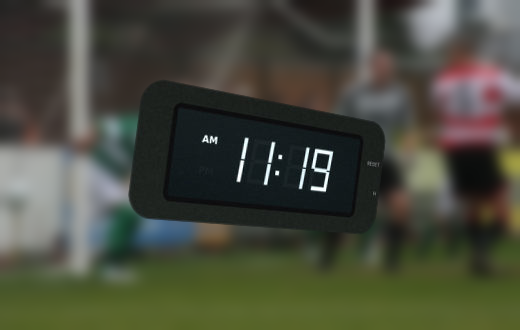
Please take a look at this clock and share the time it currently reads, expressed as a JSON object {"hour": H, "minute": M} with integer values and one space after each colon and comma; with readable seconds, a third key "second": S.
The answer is {"hour": 11, "minute": 19}
